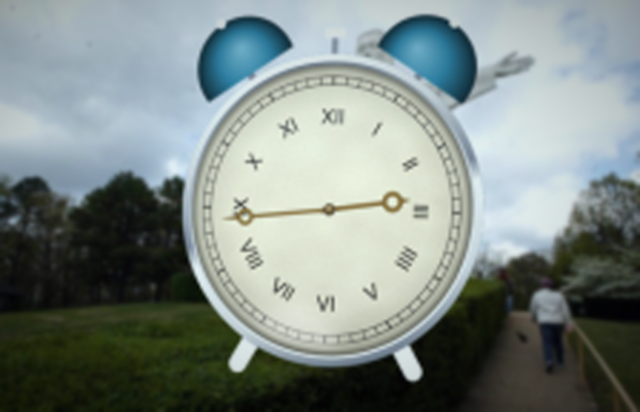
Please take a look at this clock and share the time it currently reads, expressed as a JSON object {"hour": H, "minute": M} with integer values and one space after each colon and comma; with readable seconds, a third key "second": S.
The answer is {"hour": 2, "minute": 44}
